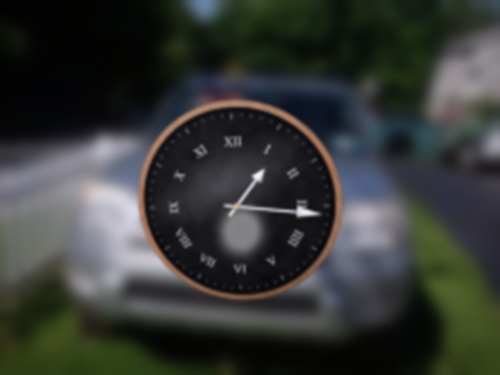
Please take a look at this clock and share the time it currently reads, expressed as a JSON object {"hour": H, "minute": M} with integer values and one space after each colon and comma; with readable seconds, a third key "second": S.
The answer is {"hour": 1, "minute": 16}
